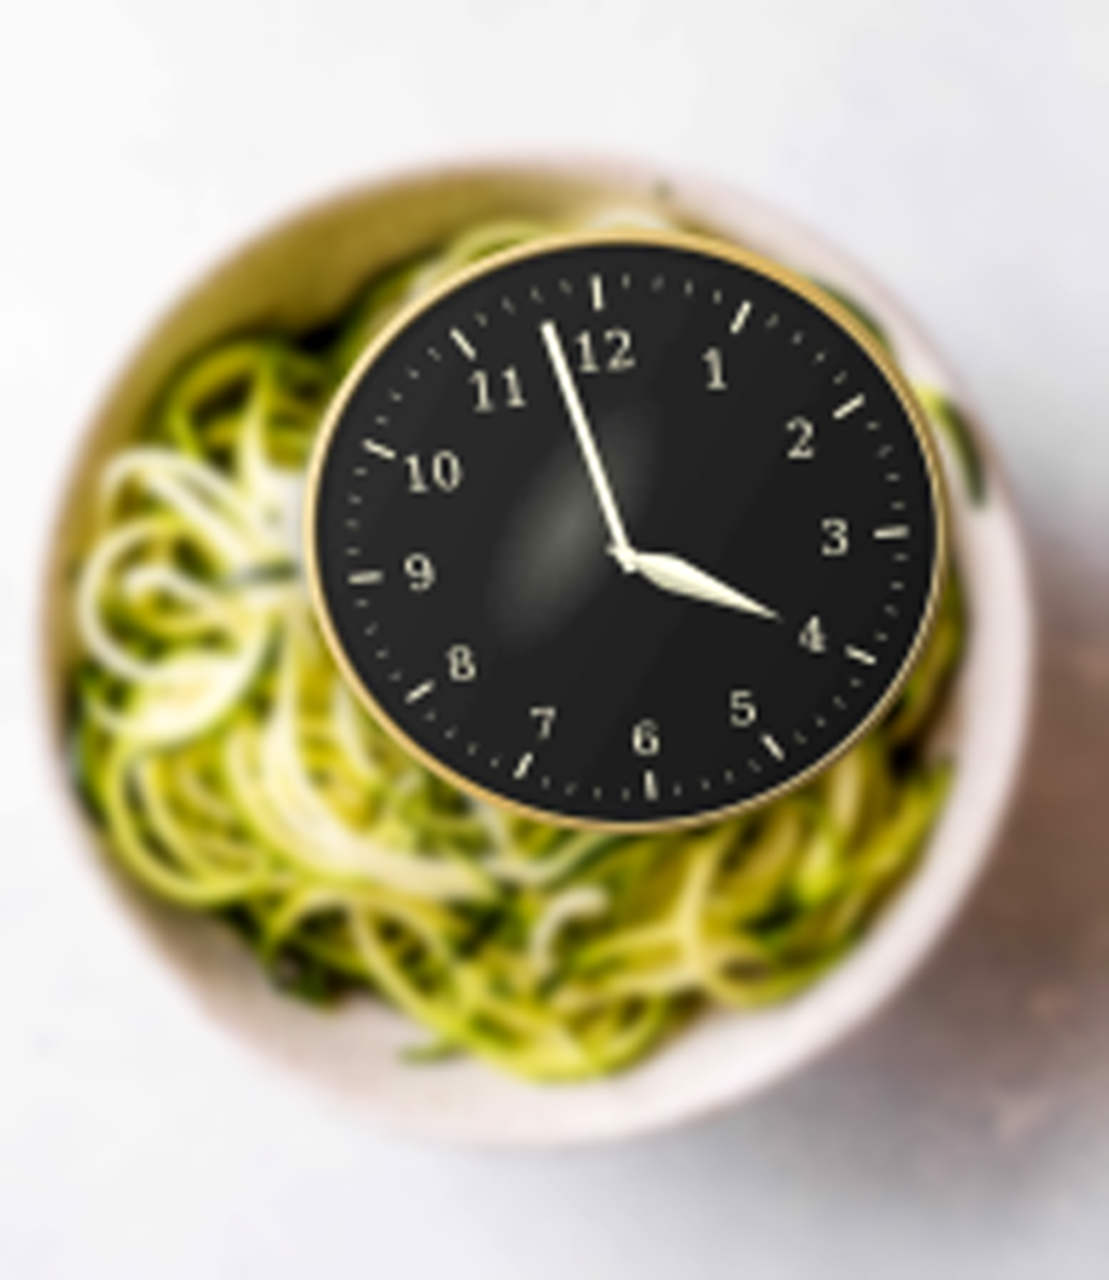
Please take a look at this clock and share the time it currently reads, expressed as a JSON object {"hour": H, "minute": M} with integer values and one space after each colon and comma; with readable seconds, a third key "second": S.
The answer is {"hour": 3, "minute": 58}
